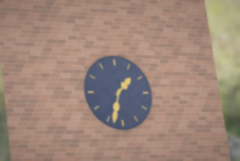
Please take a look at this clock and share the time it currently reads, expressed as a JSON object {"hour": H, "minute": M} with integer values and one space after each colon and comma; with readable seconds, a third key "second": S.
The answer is {"hour": 1, "minute": 33}
